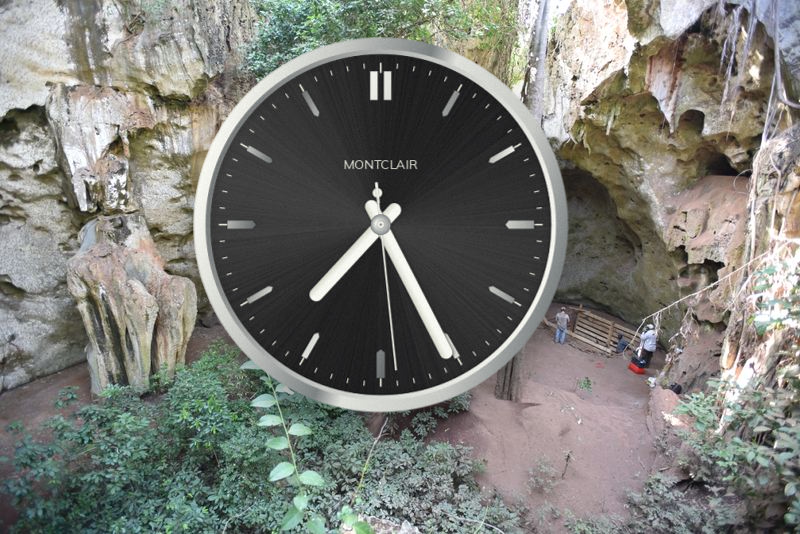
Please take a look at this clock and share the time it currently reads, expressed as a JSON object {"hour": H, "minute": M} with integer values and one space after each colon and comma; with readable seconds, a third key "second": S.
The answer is {"hour": 7, "minute": 25, "second": 29}
